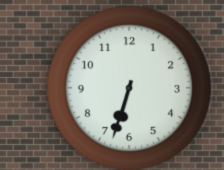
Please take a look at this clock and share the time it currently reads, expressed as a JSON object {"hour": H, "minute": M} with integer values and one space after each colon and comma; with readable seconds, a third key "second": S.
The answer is {"hour": 6, "minute": 33}
